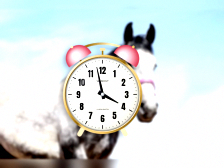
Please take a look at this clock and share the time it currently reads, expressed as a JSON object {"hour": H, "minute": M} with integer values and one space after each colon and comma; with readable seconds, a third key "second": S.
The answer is {"hour": 3, "minute": 58}
